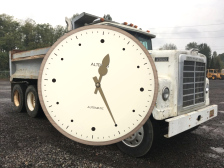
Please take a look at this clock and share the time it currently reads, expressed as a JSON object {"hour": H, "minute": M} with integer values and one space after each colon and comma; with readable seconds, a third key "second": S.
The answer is {"hour": 12, "minute": 25}
